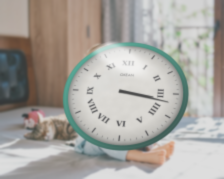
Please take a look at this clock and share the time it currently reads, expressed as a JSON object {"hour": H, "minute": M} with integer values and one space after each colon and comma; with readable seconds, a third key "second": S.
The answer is {"hour": 3, "minute": 17}
